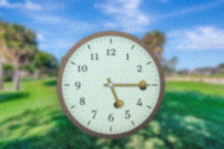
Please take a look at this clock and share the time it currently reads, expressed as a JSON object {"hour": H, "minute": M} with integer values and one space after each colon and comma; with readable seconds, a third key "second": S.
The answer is {"hour": 5, "minute": 15}
